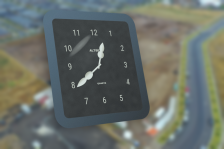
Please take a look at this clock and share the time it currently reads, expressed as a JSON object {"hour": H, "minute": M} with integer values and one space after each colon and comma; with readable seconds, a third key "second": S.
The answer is {"hour": 12, "minute": 39}
